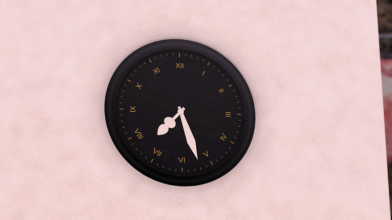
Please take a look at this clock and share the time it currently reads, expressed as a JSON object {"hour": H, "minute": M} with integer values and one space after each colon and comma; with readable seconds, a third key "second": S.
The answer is {"hour": 7, "minute": 27}
